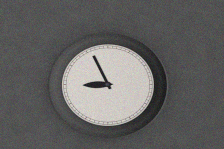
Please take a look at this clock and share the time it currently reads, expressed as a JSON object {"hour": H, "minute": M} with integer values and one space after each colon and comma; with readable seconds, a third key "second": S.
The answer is {"hour": 8, "minute": 56}
